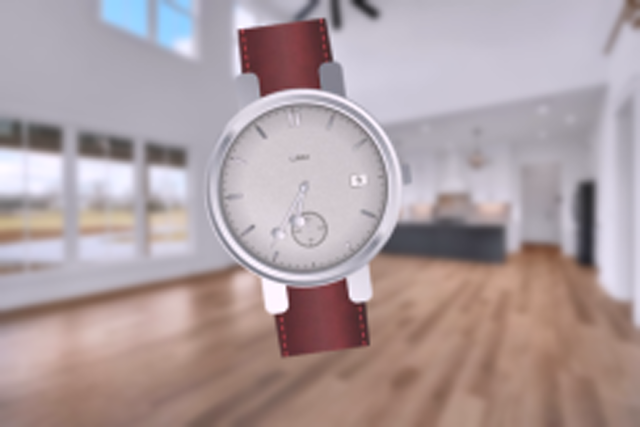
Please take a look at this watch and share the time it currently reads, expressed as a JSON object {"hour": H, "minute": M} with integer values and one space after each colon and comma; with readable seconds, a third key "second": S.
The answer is {"hour": 6, "minute": 36}
